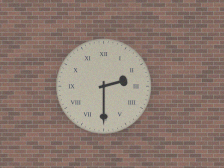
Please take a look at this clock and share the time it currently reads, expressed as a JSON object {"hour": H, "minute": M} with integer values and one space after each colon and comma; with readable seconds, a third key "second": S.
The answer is {"hour": 2, "minute": 30}
